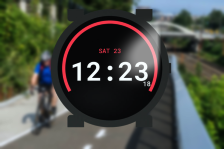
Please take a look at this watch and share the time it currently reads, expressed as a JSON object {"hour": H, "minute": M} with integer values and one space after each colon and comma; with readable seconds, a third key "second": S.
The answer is {"hour": 12, "minute": 23}
